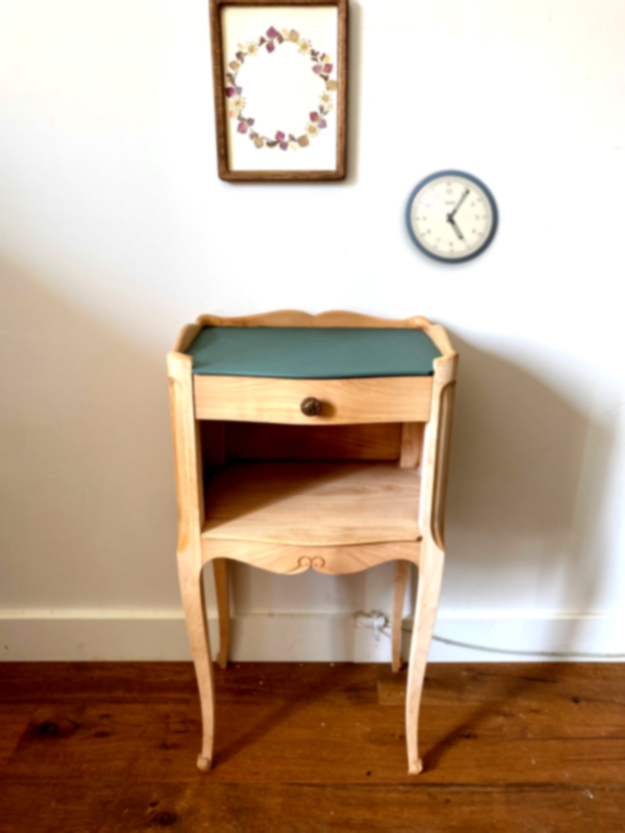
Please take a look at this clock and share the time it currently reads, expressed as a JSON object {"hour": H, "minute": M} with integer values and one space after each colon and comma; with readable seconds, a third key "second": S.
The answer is {"hour": 5, "minute": 6}
